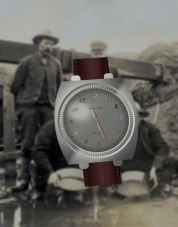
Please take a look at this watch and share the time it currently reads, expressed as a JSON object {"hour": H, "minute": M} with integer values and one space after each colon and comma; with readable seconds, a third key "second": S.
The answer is {"hour": 11, "minute": 27}
